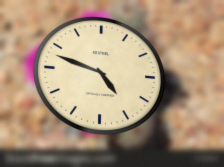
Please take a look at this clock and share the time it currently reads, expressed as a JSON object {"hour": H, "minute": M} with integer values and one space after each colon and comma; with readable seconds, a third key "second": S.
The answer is {"hour": 4, "minute": 48}
